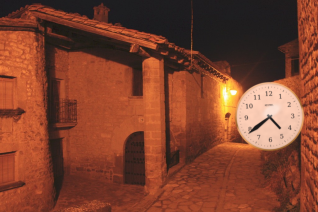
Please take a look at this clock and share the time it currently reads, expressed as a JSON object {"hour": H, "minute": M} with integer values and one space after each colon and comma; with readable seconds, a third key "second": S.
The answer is {"hour": 4, "minute": 39}
